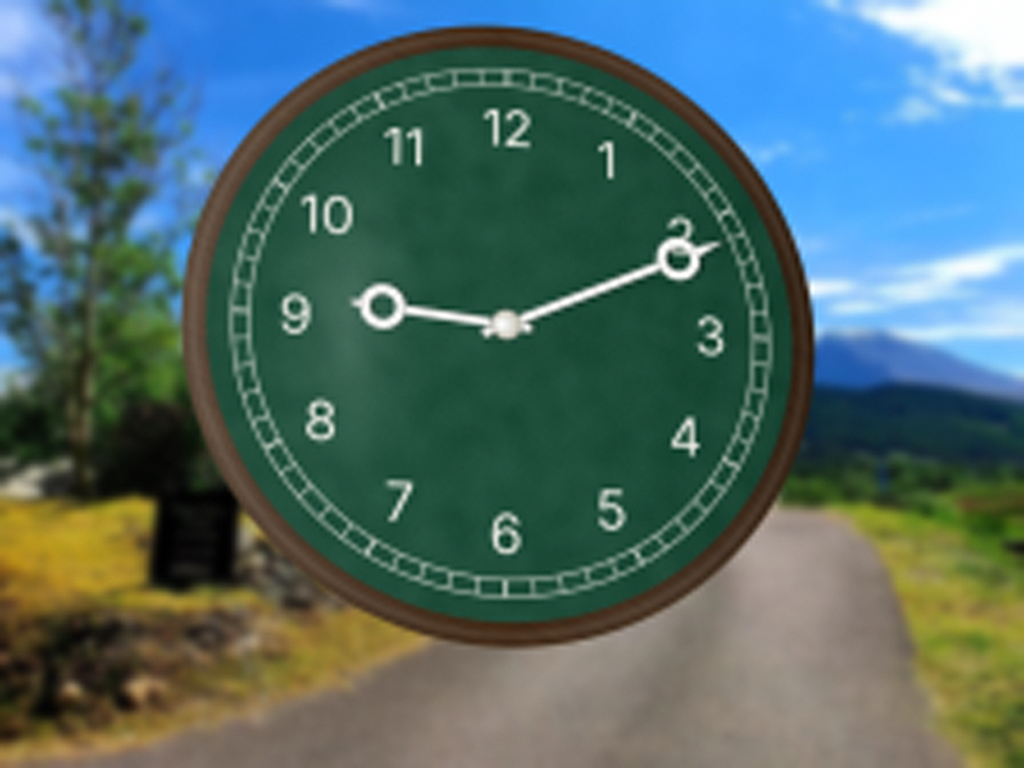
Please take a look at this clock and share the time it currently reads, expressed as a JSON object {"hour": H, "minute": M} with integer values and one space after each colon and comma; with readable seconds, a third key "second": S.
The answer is {"hour": 9, "minute": 11}
